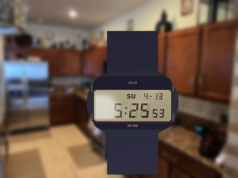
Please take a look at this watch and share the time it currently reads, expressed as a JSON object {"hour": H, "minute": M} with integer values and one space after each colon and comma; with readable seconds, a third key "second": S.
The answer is {"hour": 5, "minute": 25, "second": 53}
